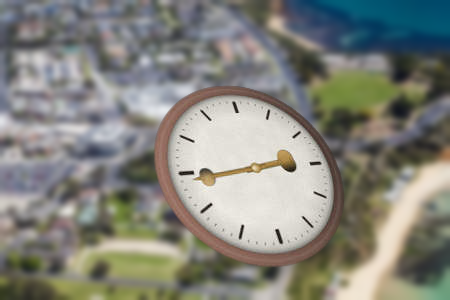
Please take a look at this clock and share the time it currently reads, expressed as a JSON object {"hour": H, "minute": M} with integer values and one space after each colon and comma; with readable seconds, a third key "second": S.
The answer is {"hour": 2, "minute": 44}
